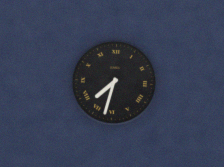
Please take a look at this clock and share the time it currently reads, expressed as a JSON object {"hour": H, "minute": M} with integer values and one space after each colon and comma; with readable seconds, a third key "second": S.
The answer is {"hour": 7, "minute": 32}
